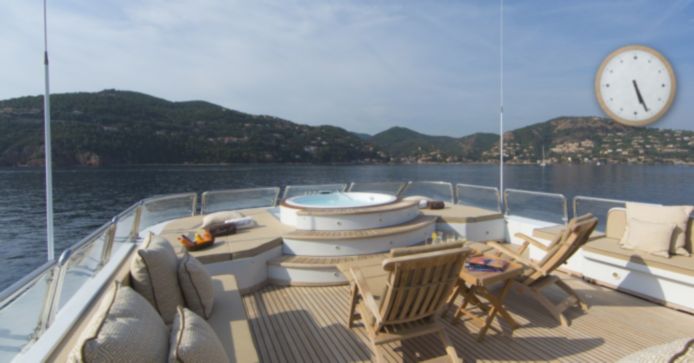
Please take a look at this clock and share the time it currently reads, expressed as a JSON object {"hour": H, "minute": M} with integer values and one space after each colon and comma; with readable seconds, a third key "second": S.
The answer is {"hour": 5, "minute": 26}
